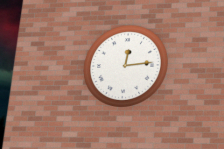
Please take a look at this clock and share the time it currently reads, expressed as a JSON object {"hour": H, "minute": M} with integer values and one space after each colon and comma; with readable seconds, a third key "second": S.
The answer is {"hour": 12, "minute": 14}
